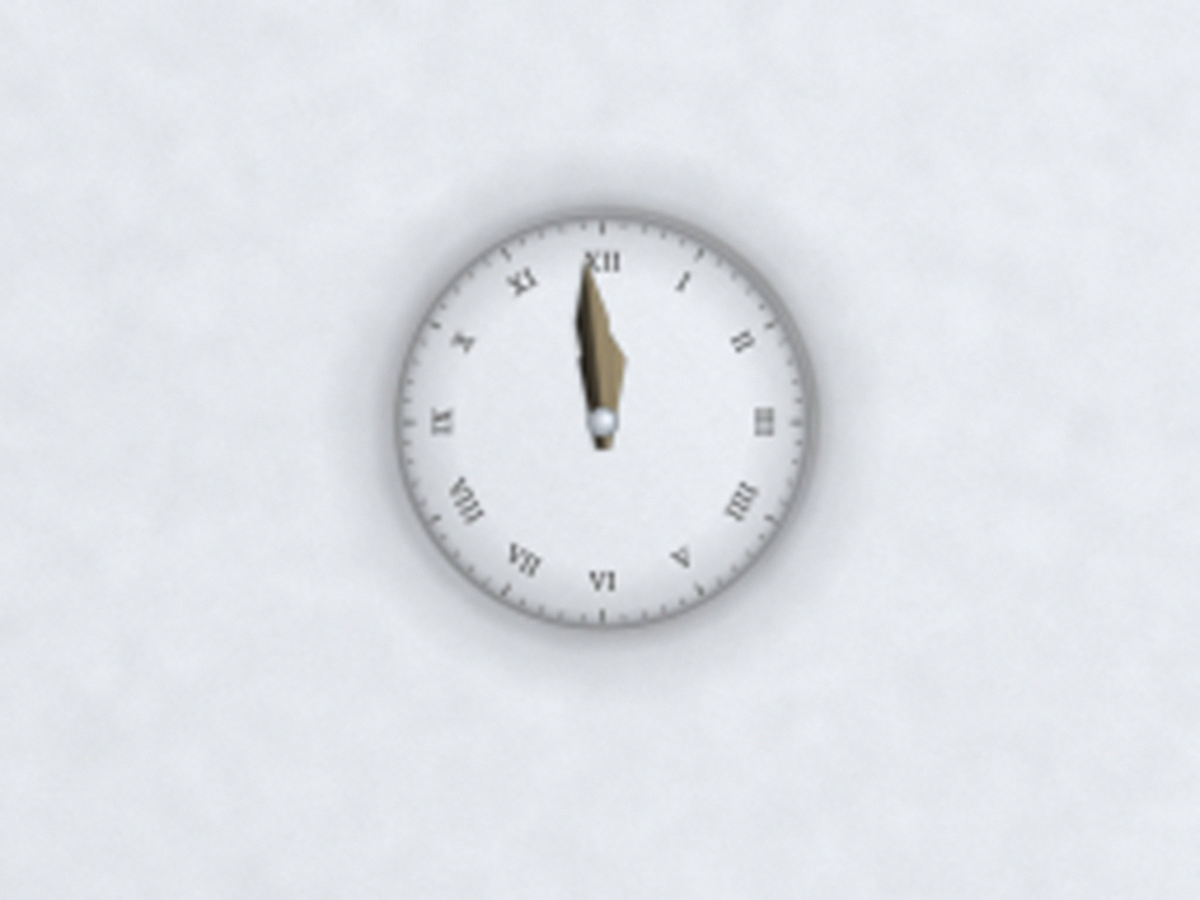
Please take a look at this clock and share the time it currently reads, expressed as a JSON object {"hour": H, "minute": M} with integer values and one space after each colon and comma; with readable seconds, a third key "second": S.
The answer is {"hour": 11, "minute": 59}
